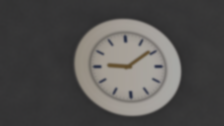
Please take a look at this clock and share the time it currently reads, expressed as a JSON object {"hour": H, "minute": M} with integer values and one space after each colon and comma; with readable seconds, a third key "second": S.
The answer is {"hour": 9, "minute": 9}
